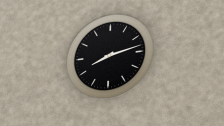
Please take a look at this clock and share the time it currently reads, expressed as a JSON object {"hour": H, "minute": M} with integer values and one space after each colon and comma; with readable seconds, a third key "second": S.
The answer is {"hour": 8, "minute": 13}
